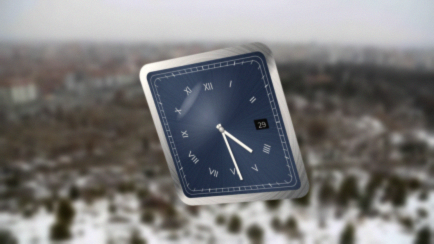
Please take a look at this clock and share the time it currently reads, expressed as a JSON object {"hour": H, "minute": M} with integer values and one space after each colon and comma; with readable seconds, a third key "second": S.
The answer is {"hour": 4, "minute": 29}
